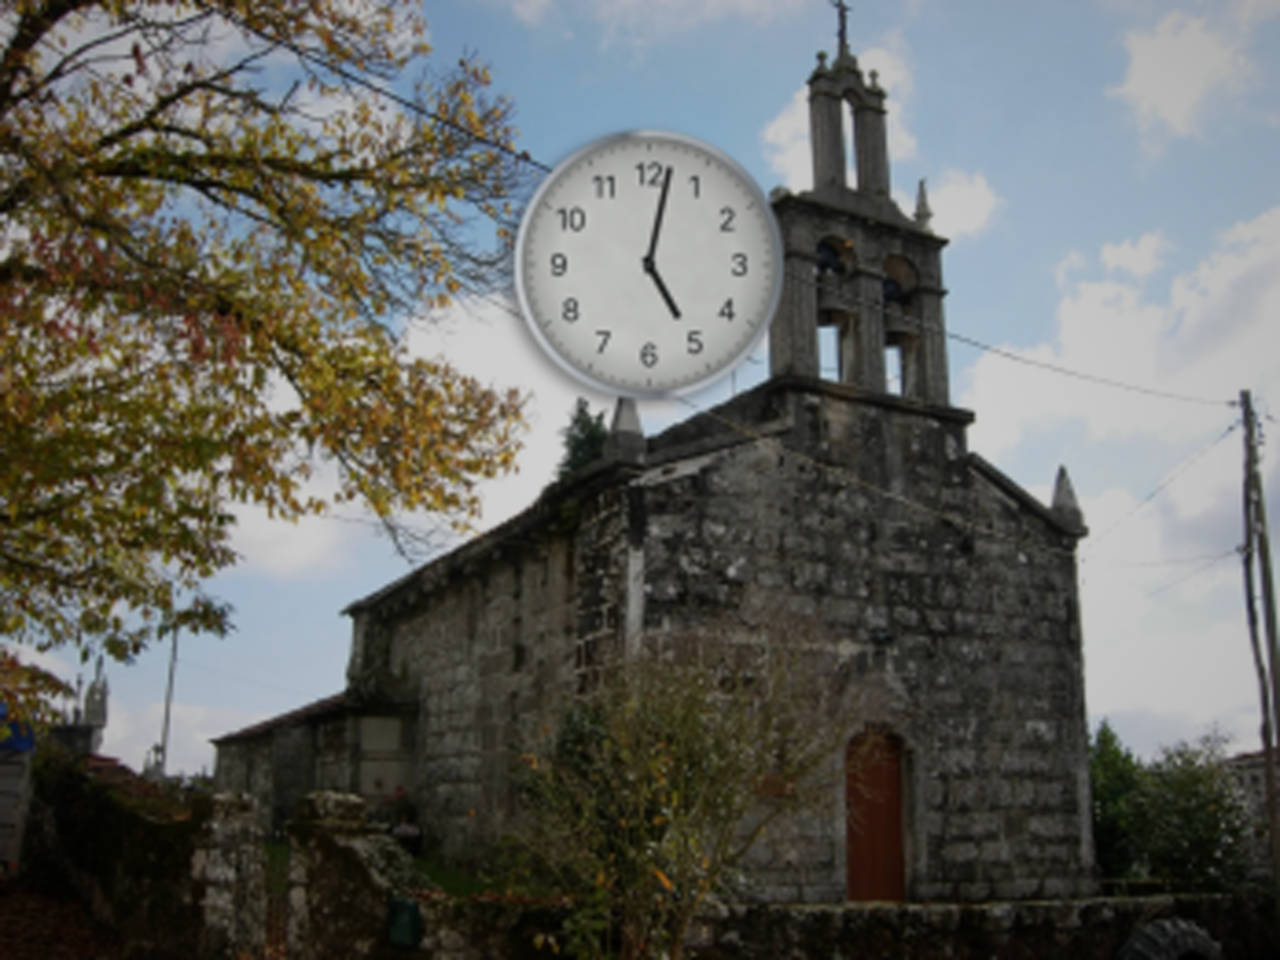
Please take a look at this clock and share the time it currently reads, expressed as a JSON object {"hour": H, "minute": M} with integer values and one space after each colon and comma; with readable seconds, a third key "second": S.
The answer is {"hour": 5, "minute": 2}
